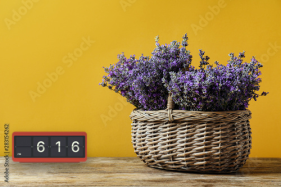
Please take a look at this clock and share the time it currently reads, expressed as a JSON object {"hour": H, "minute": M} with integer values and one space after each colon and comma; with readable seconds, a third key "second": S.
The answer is {"hour": 6, "minute": 16}
